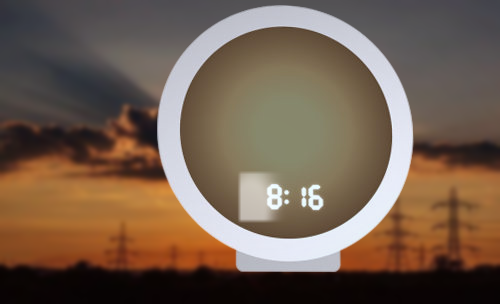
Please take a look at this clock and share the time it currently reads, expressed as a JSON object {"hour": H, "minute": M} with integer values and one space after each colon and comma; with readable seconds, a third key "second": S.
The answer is {"hour": 8, "minute": 16}
